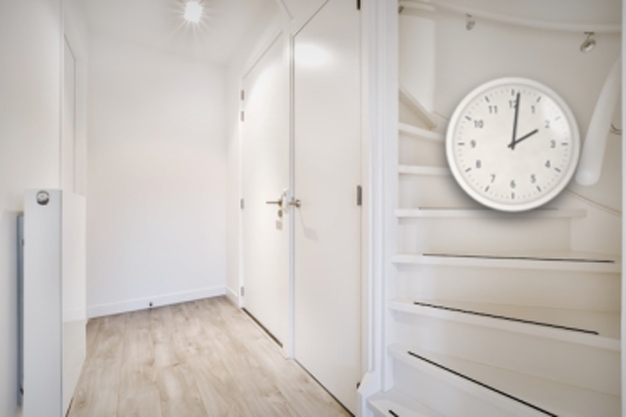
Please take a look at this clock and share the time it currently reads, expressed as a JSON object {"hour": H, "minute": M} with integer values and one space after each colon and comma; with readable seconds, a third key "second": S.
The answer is {"hour": 2, "minute": 1}
